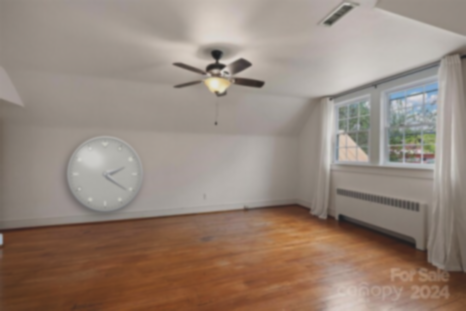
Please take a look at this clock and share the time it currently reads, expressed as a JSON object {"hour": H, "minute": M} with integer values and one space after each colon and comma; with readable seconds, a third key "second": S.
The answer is {"hour": 2, "minute": 21}
